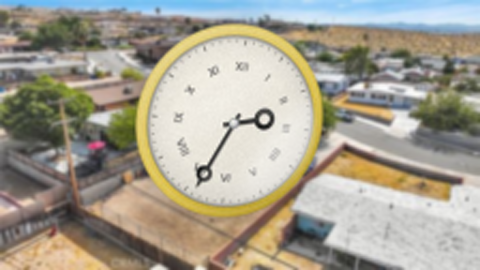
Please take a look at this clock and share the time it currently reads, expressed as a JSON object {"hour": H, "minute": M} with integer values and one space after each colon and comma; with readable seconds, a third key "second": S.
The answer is {"hour": 2, "minute": 34}
